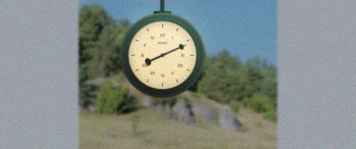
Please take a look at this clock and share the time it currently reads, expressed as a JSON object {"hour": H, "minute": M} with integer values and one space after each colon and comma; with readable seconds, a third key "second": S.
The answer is {"hour": 8, "minute": 11}
